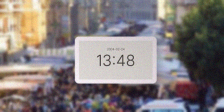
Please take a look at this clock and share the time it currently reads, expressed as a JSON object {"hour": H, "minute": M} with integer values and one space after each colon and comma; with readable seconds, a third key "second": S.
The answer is {"hour": 13, "minute": 48}
